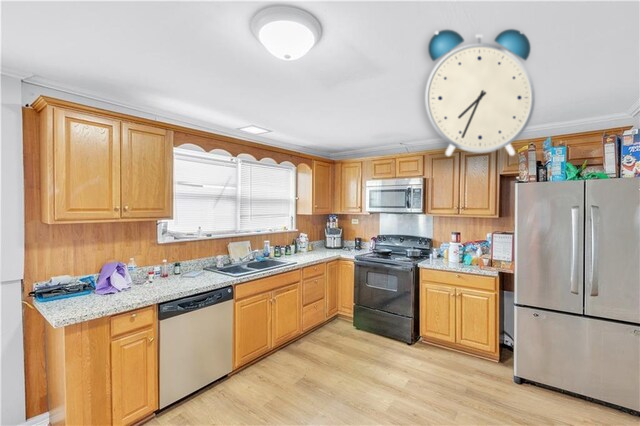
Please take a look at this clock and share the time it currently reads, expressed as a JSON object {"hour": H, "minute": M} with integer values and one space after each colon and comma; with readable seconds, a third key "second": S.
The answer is {"hour": 7, "minute": 34}
